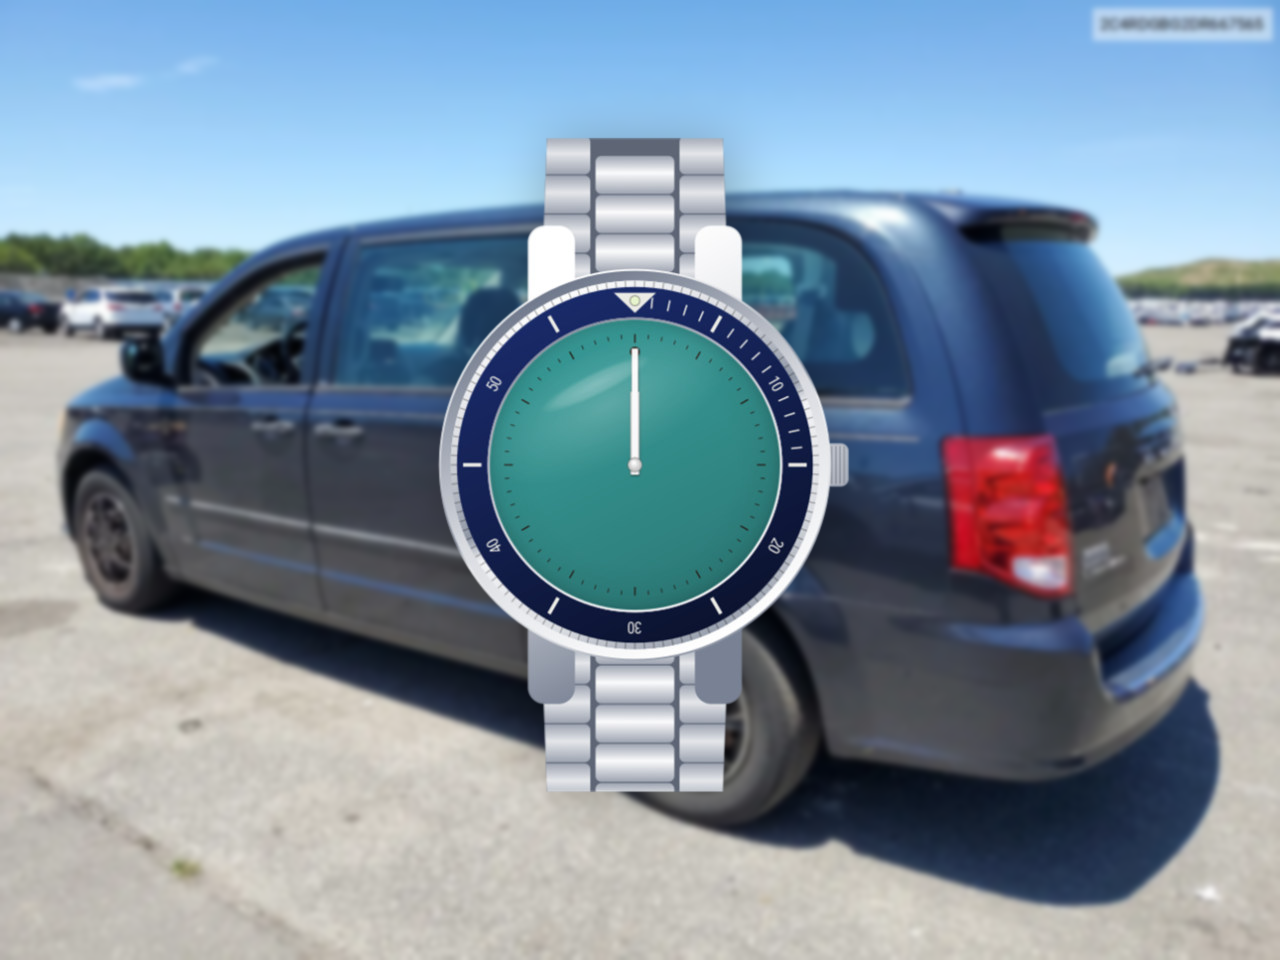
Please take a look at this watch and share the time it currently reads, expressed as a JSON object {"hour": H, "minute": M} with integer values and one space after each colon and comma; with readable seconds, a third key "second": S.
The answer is {"hour": 12, "minute": 0}
